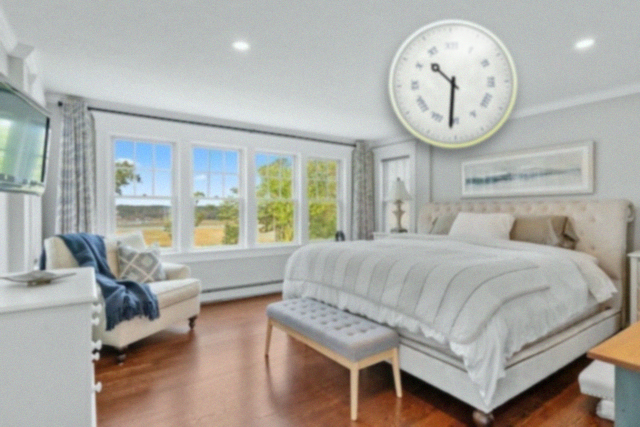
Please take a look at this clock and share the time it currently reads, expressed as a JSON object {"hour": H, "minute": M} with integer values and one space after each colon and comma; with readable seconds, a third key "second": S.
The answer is {"hour": 10, "minute": 31}
